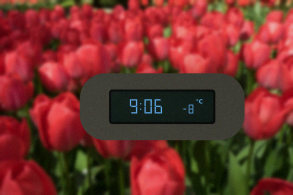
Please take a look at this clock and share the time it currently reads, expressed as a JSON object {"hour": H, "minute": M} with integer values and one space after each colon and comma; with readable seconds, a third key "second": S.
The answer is {"hour": 9, "minute": 6}
